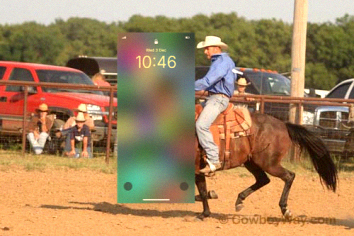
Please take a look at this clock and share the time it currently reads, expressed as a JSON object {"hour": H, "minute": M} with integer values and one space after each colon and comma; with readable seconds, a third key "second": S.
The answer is {"hour": 10, "minute": 46}
